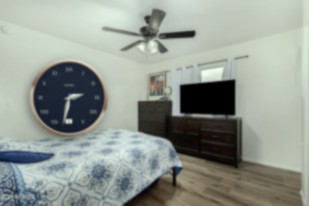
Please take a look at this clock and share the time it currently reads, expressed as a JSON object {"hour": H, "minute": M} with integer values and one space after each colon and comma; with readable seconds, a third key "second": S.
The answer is {"hour": 2, "minute": 32}
